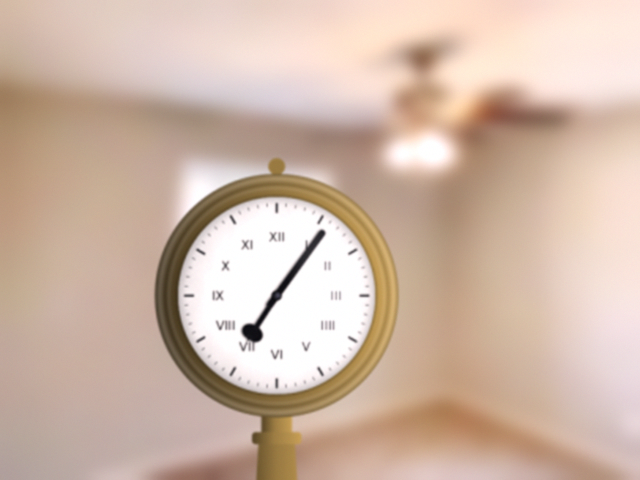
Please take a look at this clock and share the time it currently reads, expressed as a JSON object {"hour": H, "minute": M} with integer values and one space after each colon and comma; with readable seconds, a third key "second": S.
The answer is {"hour": 7, "minute": 6}
